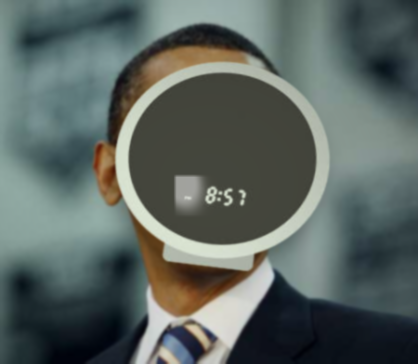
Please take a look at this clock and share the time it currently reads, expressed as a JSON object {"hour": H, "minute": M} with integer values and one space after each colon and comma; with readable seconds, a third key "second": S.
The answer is {"hour": 8, "minute": 57}
